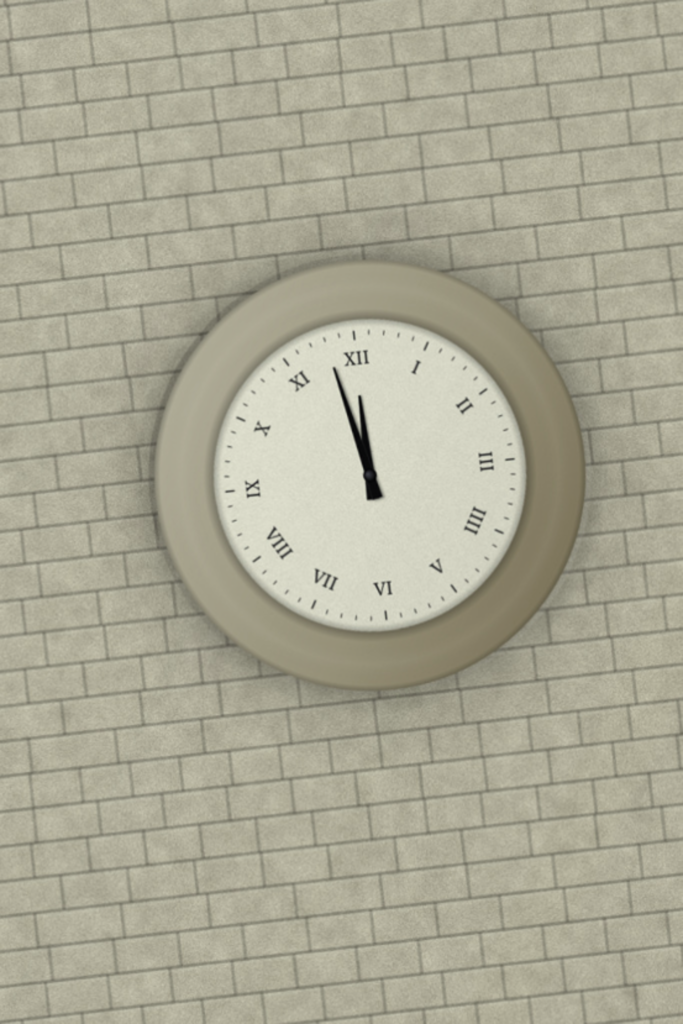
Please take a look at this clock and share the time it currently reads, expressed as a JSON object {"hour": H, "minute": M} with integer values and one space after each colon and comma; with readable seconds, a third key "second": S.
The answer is {"hour": 11, "minute": 58}
